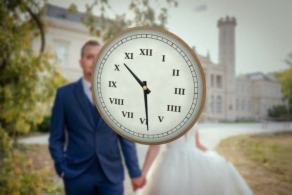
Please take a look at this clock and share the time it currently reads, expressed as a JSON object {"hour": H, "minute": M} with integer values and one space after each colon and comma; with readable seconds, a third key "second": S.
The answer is {"hour": 10, "minute": 29}
